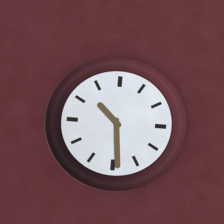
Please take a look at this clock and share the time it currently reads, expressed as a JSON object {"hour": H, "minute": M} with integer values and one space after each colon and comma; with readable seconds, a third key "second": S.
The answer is {"hour": 10, "minute": 29}
